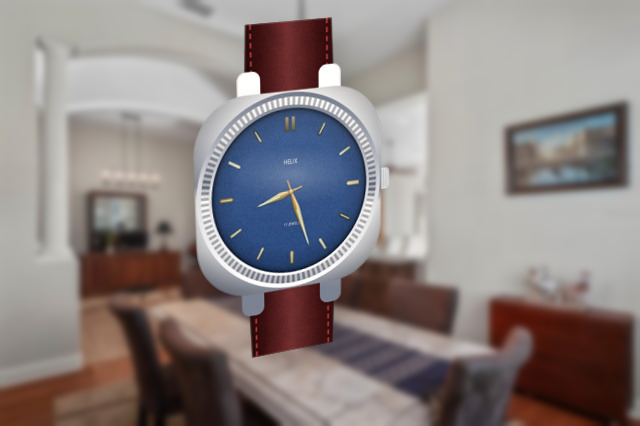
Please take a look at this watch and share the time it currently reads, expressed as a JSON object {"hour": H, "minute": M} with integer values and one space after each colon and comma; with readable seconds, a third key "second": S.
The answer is {"hour": 8, "minute": 27}
